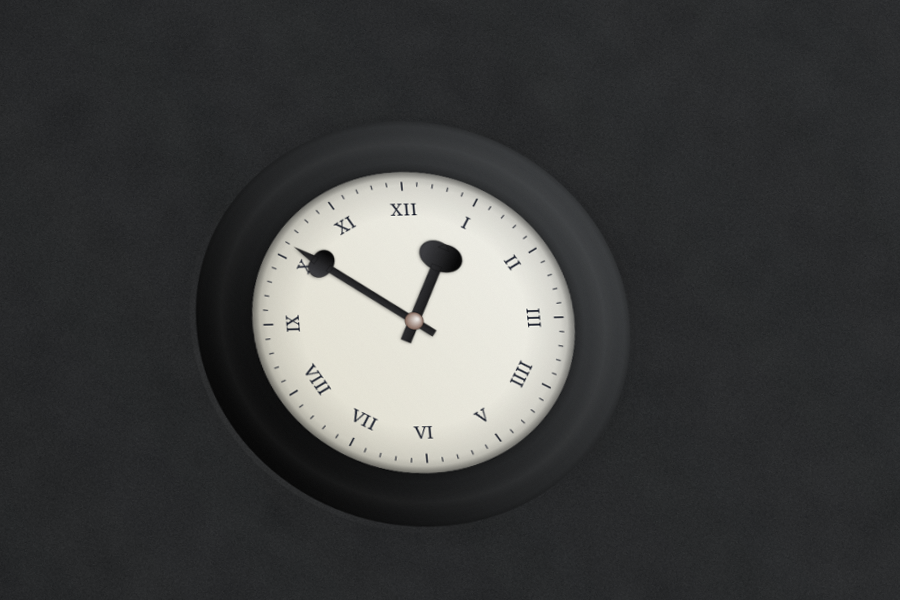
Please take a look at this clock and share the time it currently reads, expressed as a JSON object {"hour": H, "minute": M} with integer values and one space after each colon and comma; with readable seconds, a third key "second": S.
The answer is {"hour": 12, "minute": 51}
